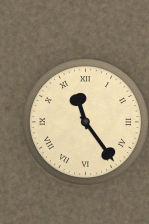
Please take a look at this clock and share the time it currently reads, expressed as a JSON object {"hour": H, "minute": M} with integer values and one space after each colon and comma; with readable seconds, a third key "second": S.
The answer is {"hour": 11, "minute": 24}
